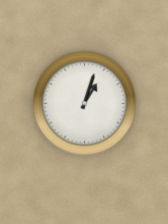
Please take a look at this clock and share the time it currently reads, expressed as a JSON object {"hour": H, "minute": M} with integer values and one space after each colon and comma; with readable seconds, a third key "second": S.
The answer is {"hour": 1, "minute": 3}
